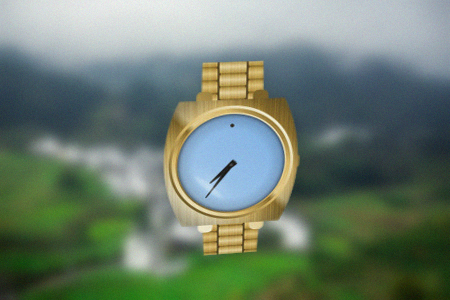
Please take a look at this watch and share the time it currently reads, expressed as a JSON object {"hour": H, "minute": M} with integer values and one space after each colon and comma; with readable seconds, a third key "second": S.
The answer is {"hour": 7, "minute": 36}
